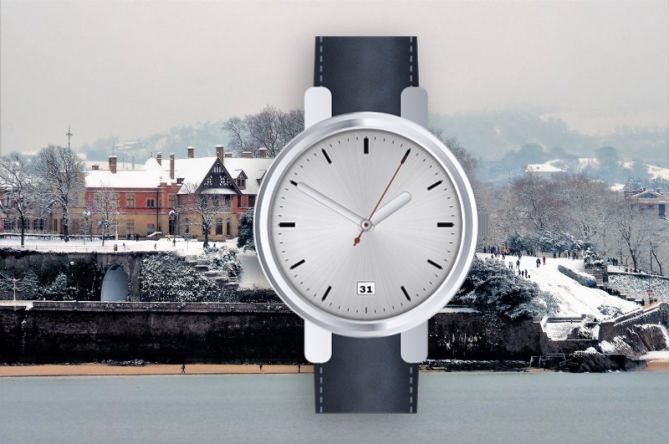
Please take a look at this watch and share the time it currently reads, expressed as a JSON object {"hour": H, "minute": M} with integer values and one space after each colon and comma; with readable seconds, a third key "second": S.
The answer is {"hour": 1, "minute": 50, "second": 5}
